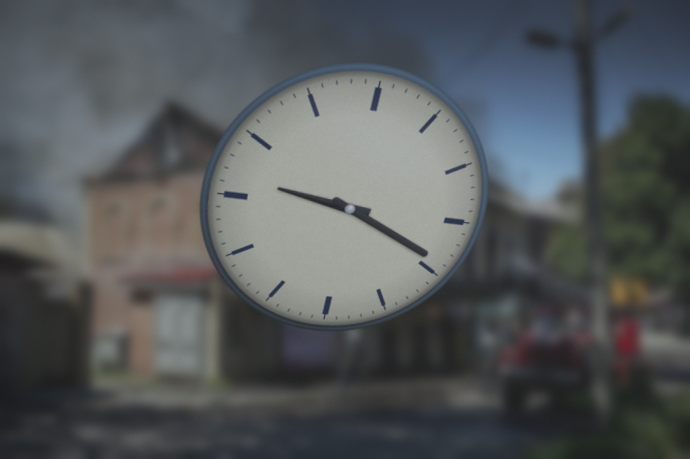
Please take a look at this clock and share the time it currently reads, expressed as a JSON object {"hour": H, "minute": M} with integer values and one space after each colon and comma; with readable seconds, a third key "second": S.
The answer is {"hour": 9, "minute": 19}
